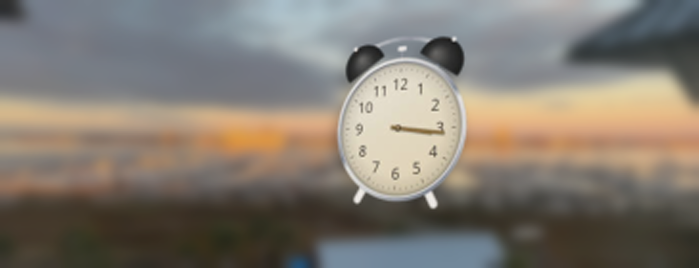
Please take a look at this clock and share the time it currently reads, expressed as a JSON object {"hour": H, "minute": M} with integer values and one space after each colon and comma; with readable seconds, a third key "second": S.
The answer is {"hour": 3, "minute": 16}
